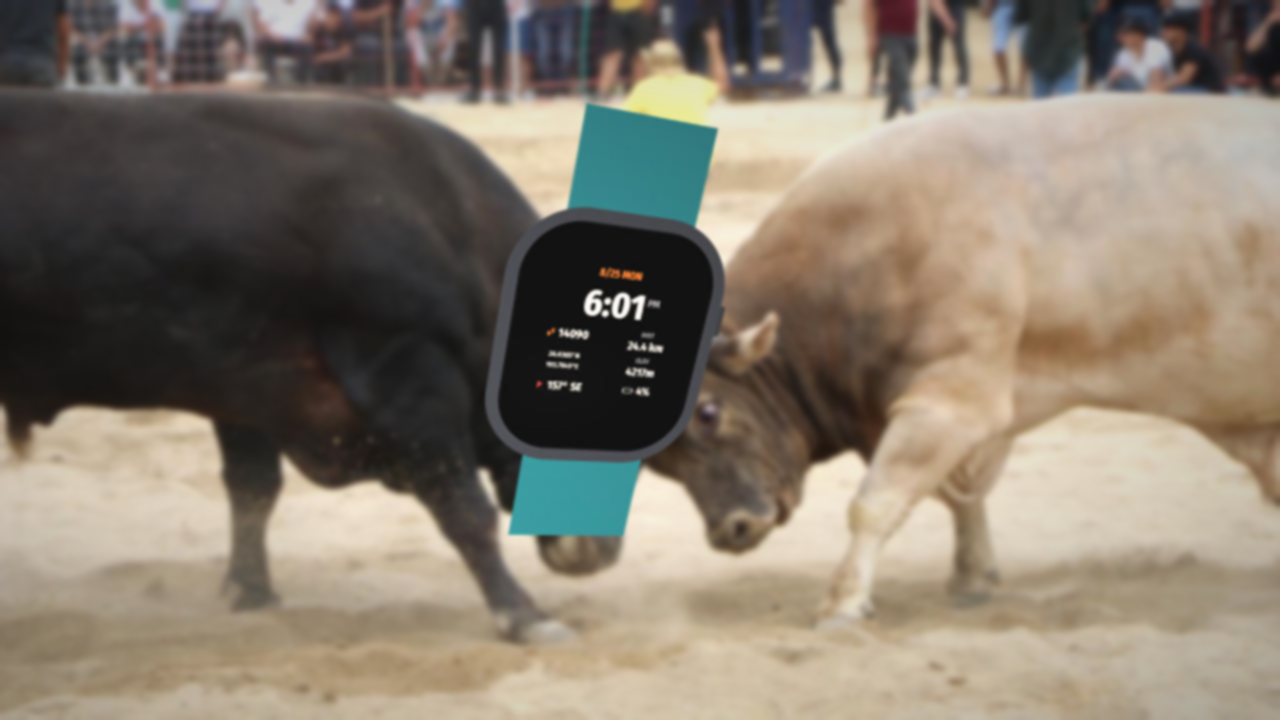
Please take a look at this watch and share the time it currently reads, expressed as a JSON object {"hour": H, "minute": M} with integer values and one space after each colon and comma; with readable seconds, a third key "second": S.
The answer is {"hour": 6, "minute": 1}
